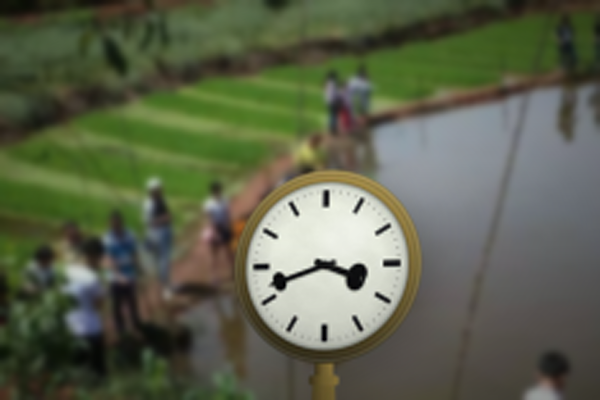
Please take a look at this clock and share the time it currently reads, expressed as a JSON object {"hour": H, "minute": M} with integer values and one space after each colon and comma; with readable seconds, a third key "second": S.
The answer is {"hour": 3, "minute": 42}
